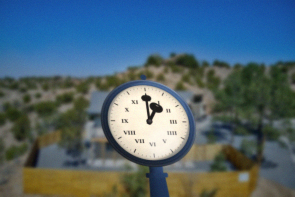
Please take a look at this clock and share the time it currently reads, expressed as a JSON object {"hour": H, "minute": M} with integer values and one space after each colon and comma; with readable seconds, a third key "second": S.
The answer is {"hour": 1, "minute": 0}
